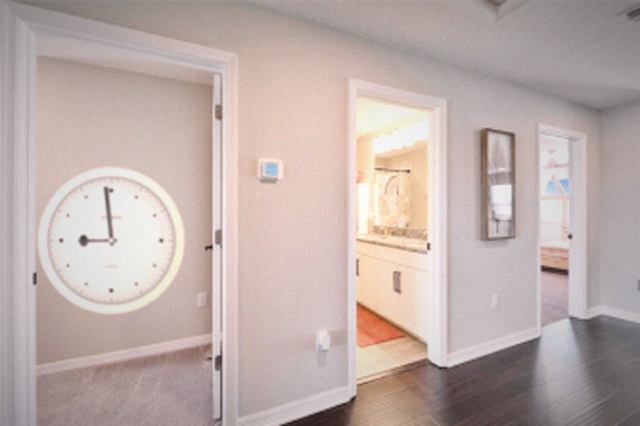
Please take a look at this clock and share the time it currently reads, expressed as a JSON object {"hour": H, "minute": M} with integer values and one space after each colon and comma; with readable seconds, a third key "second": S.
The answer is {"hour": 8, "minute": 59}
